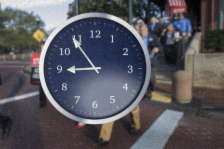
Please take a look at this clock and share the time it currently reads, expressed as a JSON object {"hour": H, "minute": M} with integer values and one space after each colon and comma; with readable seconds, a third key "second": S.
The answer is {"hour": 8, "minute": 54}
